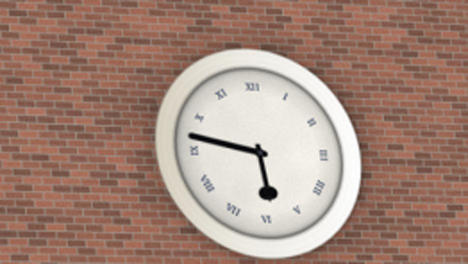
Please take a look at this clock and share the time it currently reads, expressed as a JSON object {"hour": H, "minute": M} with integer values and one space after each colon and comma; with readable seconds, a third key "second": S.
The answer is {"hour": 5, "minute": 47}
